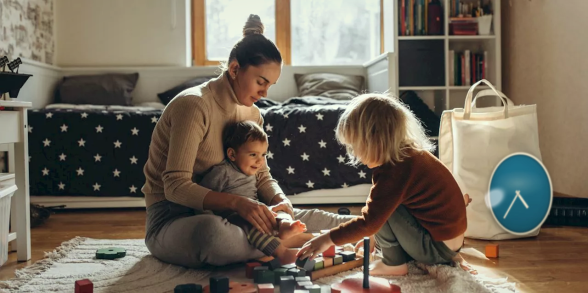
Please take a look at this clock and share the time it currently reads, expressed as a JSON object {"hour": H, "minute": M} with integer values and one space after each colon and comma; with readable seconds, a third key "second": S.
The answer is {"hour": 4, "minute": 36}
